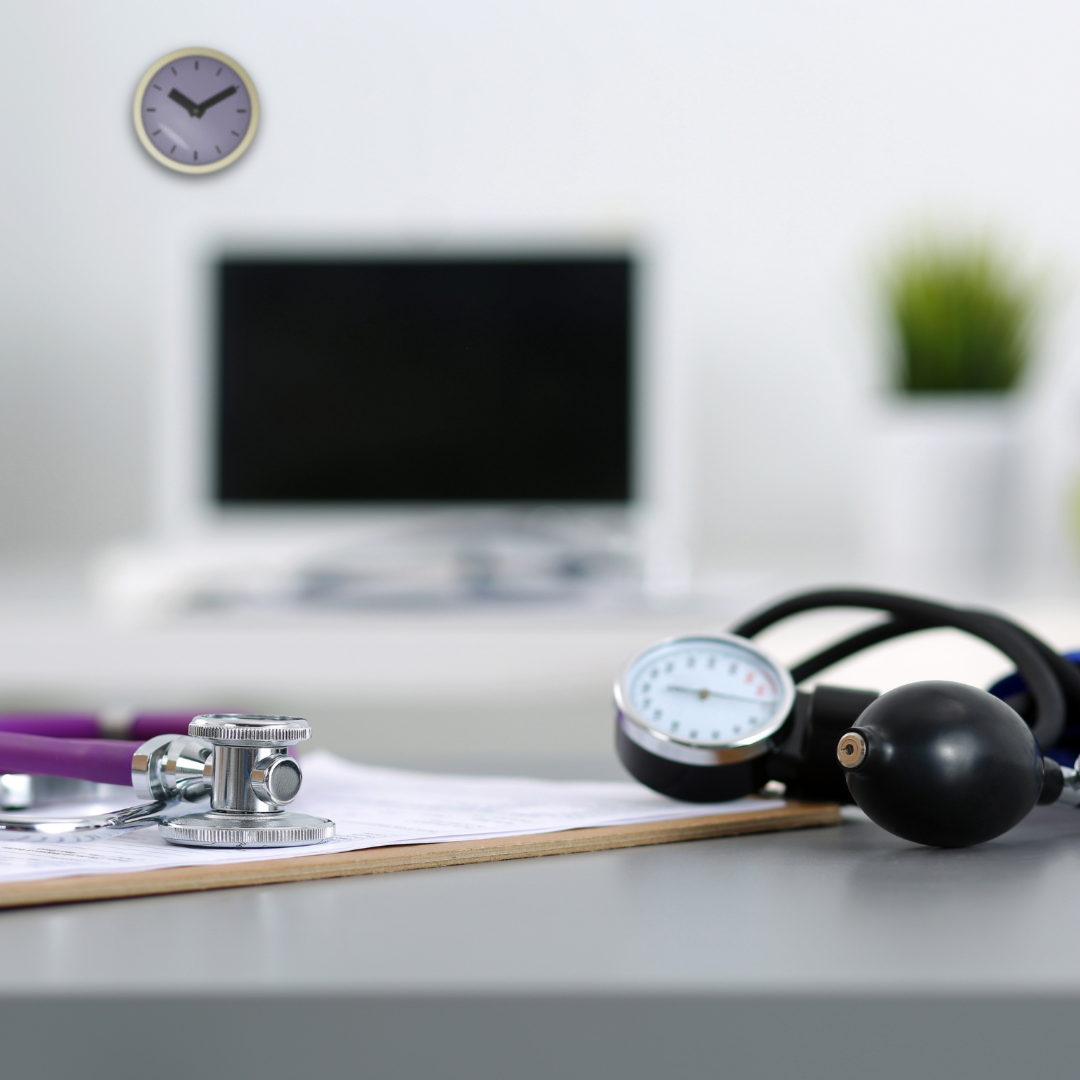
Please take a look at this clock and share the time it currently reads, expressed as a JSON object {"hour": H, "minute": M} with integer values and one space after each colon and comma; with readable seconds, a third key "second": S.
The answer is {"hour": 10, "minute": 10}
